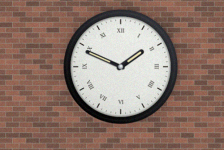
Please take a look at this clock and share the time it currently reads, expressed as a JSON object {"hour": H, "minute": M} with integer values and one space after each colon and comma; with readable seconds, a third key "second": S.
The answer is {"hour": 1, "minute": 49}
